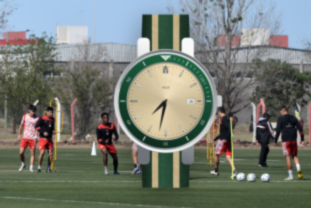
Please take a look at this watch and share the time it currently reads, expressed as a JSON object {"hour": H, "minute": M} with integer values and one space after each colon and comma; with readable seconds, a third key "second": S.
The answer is {"hour": 7, "minute": 32}
